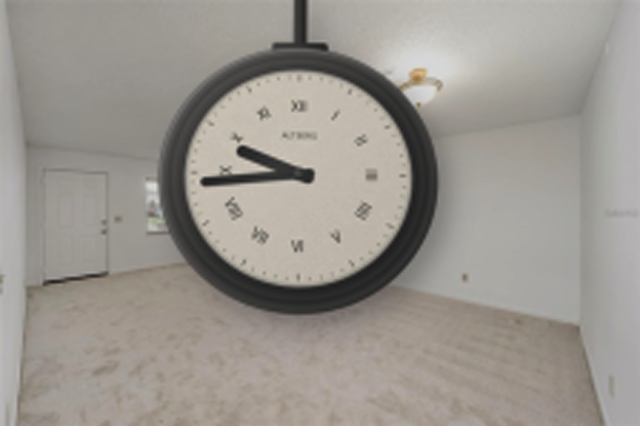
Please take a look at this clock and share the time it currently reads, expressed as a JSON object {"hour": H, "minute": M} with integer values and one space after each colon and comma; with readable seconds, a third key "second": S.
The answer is {"hour": 9, "minute": 44}
